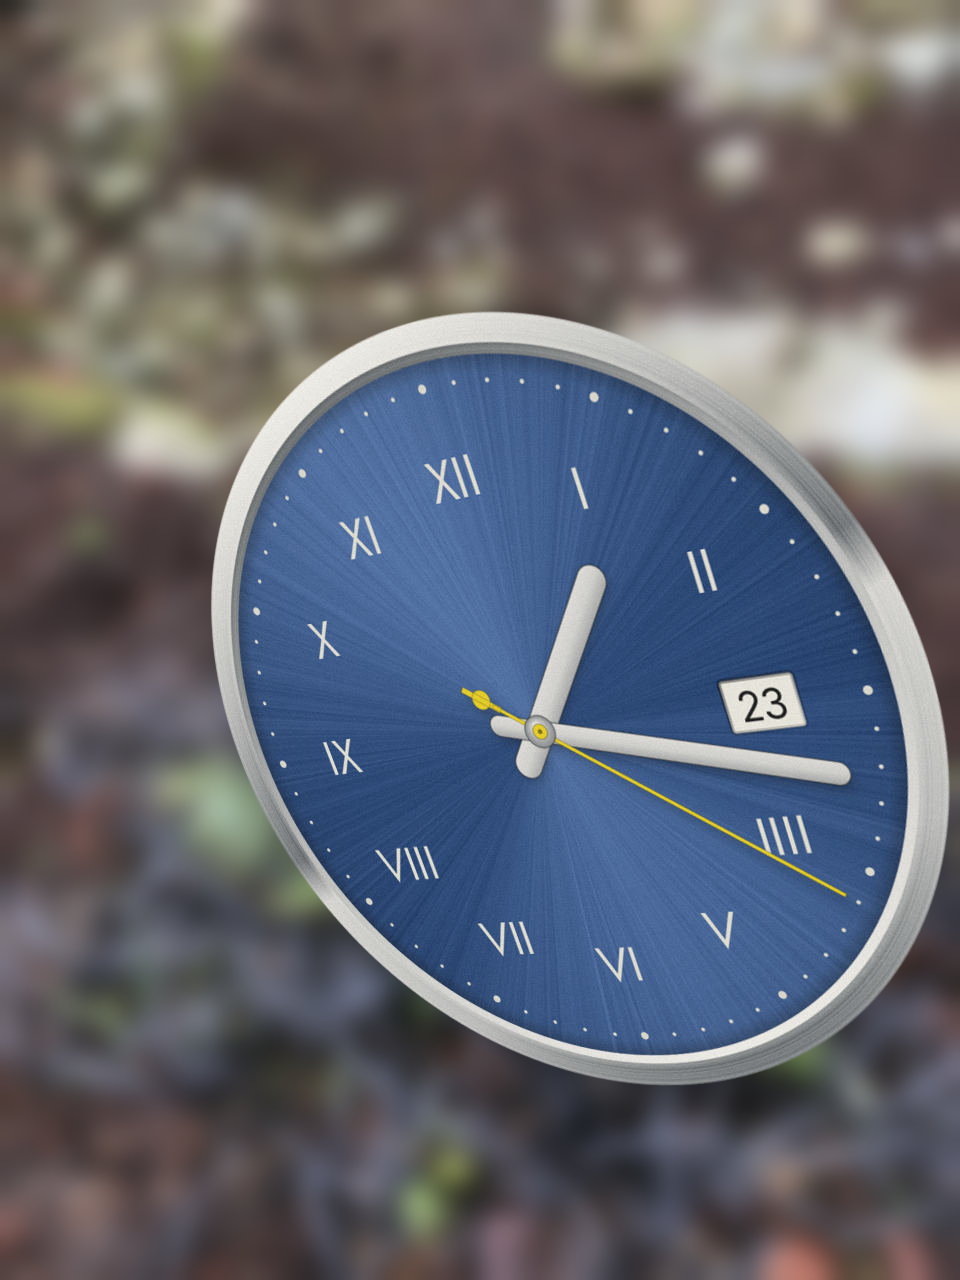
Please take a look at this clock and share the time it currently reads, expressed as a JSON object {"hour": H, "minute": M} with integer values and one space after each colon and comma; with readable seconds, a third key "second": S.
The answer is {"hour": 1, "minute": 17, "second": 21}
